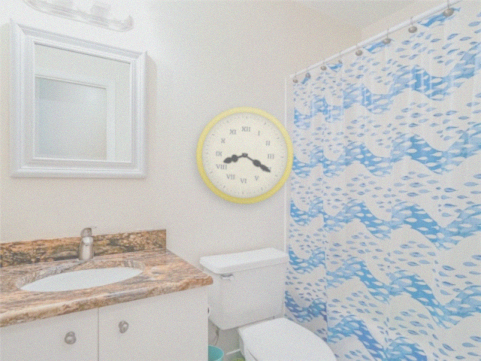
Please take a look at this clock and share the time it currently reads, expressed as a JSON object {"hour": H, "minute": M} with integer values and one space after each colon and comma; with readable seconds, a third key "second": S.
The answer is {"hour": 8, "minute": 20}
